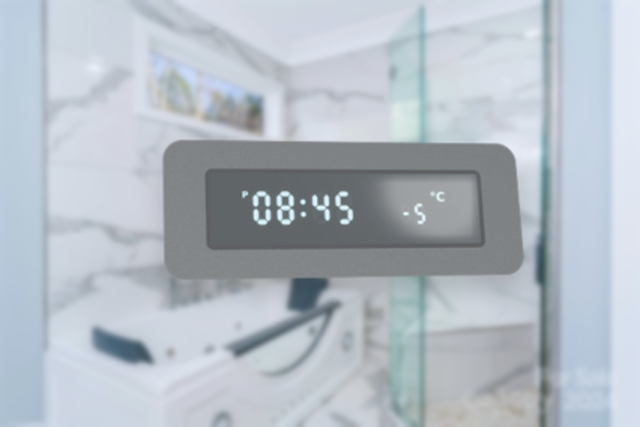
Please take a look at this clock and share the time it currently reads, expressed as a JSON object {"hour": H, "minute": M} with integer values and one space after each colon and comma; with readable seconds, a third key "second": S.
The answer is {"hour": 8, "minute": 45}
